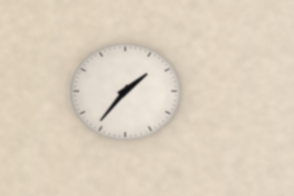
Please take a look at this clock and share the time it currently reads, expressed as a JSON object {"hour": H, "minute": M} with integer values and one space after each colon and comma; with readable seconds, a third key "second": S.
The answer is {"hour": 1, "minute": 36}
